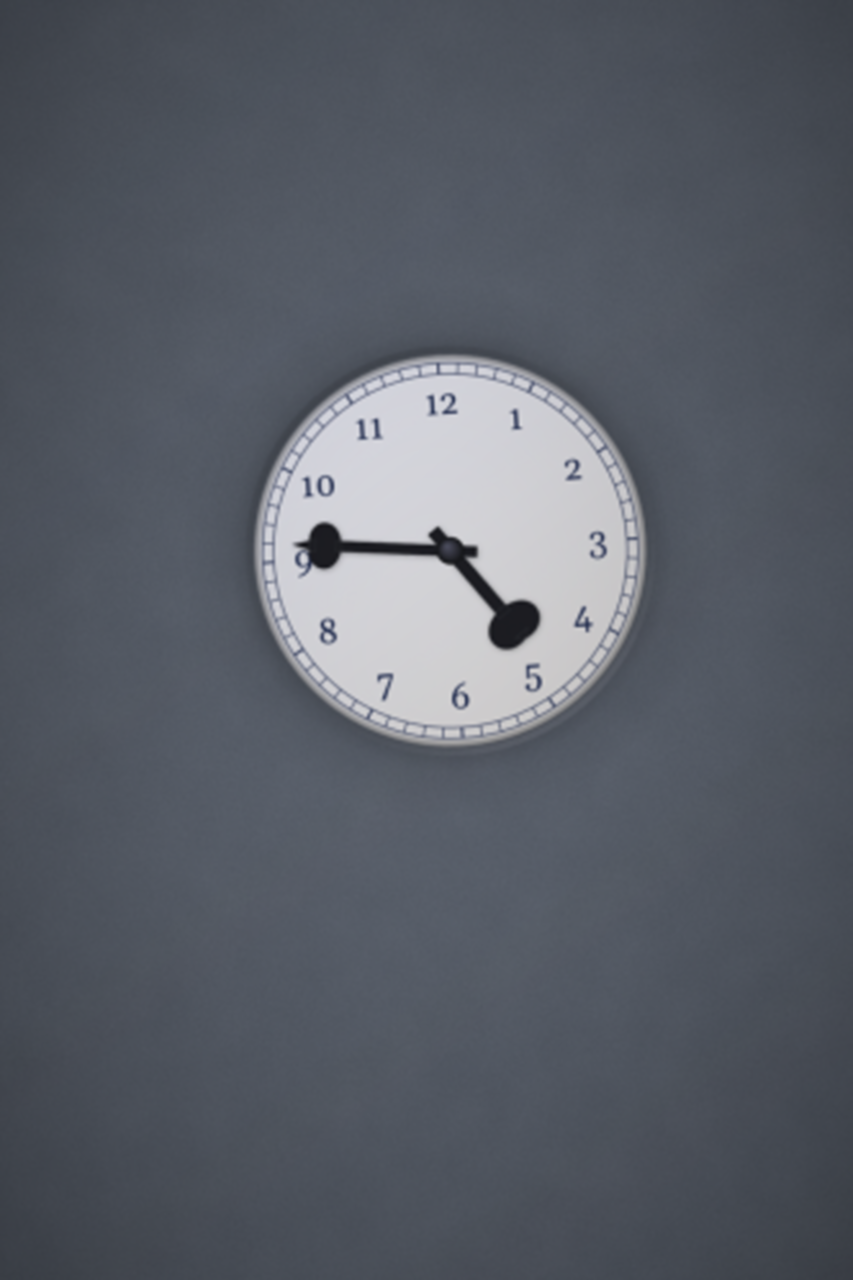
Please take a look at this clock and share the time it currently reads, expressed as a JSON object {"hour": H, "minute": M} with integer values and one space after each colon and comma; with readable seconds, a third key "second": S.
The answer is {"hour": 4, "minute": 46}
